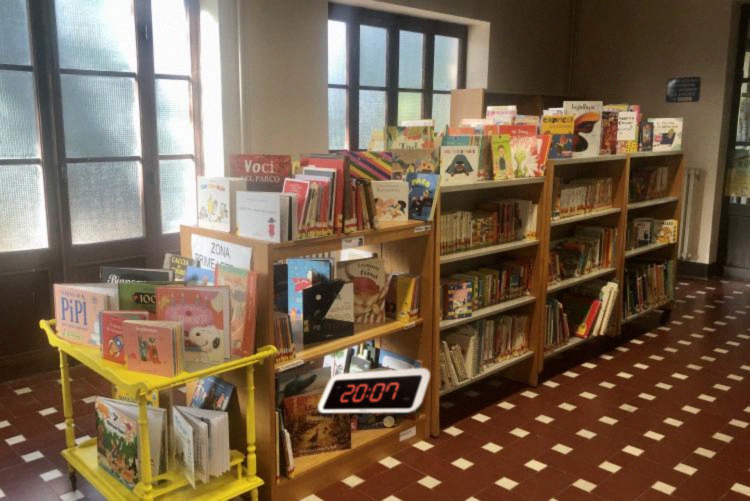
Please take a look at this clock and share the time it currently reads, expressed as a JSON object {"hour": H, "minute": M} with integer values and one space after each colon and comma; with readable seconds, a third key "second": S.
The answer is {"hour": 20, "minute": 7}
